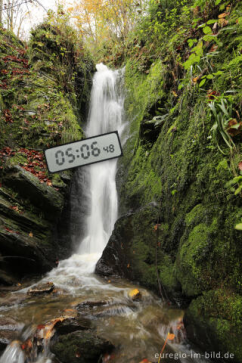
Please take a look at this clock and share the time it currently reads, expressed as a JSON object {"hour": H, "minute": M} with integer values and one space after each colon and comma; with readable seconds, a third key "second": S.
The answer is {"hour": 5, "minute": 6, "second": 48}
